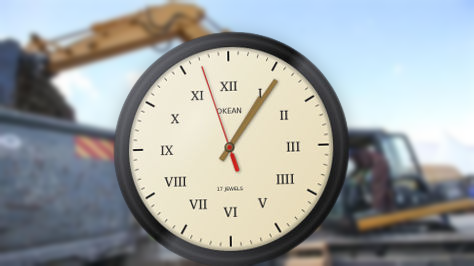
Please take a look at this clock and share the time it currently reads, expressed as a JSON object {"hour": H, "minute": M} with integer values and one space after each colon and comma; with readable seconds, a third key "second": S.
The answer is {"hour": 1, "minute": 5, "second": 57}
